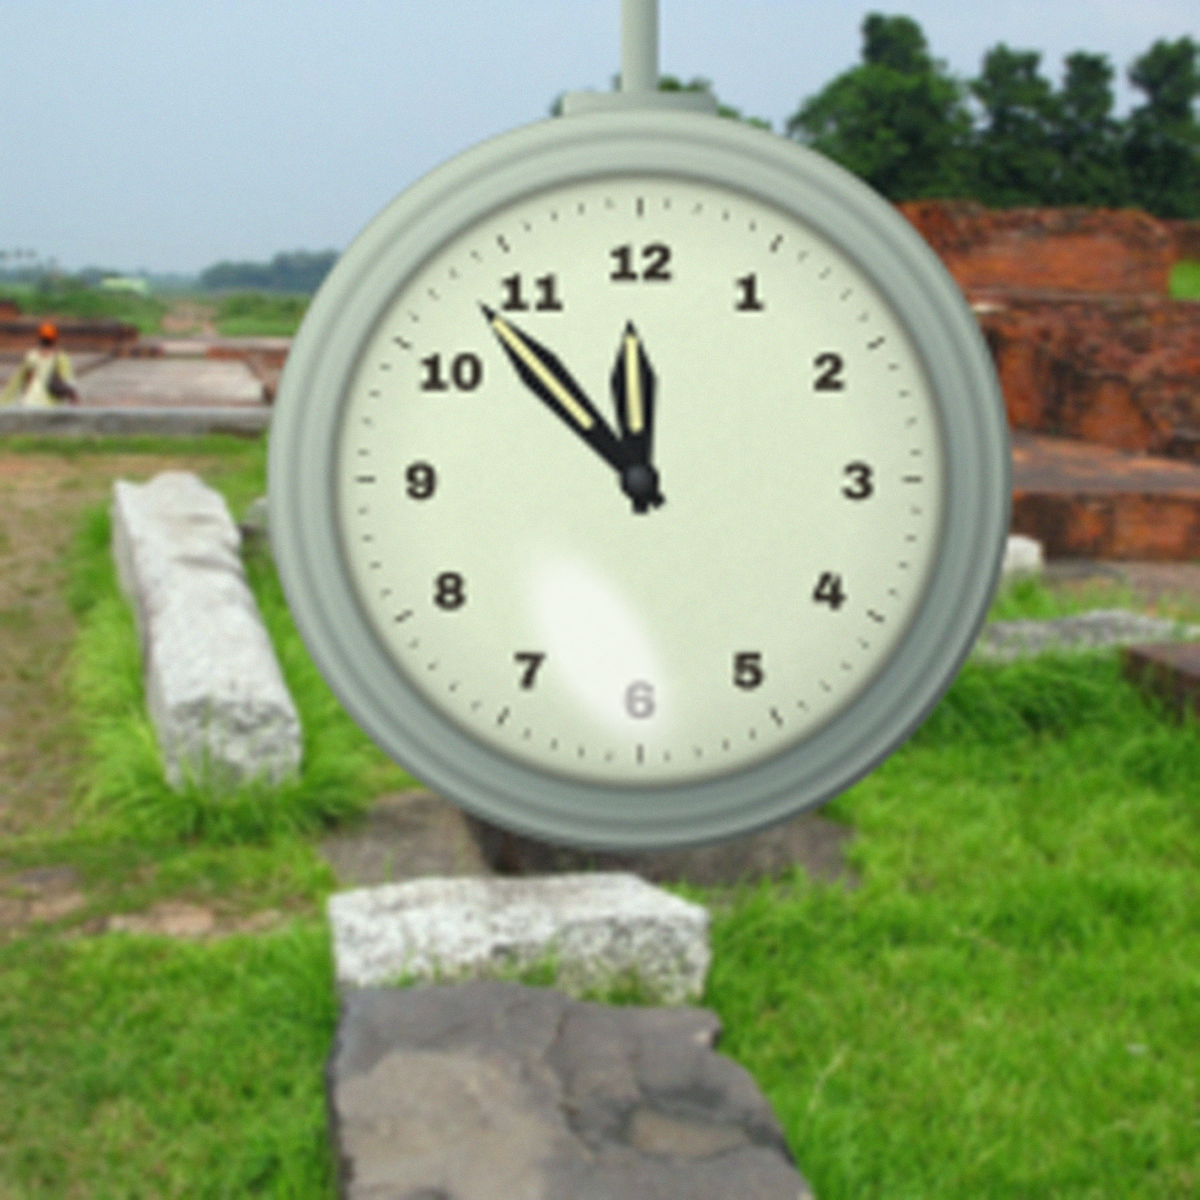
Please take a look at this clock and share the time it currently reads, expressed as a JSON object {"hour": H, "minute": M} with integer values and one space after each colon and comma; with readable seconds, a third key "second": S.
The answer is {"hour": 11, "minute": 53}
